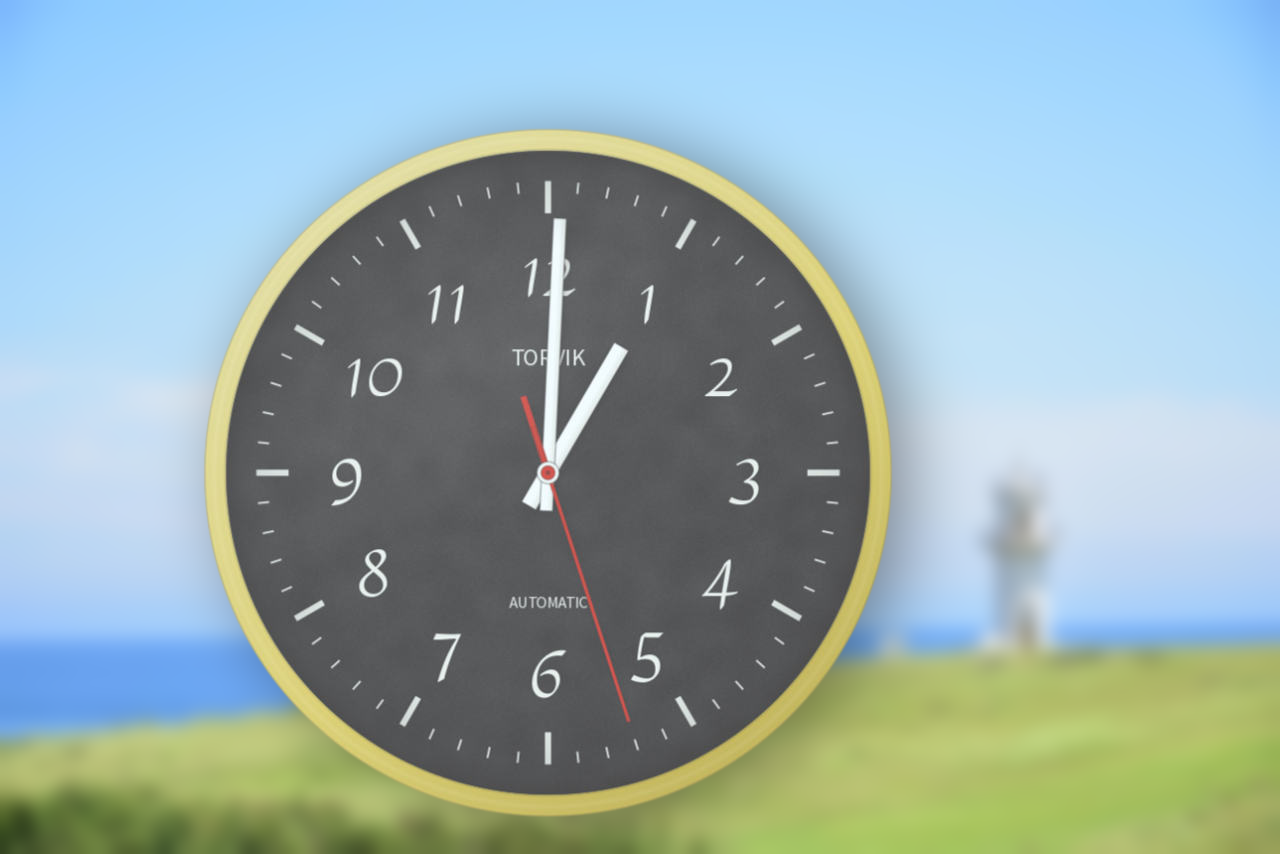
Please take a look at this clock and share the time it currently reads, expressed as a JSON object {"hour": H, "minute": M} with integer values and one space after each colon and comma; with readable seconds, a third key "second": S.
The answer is {"hour": 1, "minute": 0, "second": 27}
